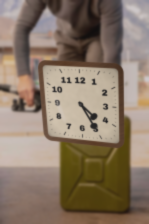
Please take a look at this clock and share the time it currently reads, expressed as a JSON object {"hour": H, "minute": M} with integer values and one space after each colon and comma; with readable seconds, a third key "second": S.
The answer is {"hour": 4, "minute": 25}
